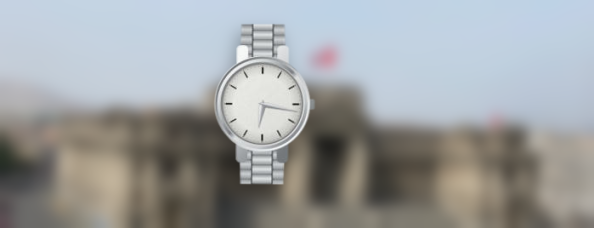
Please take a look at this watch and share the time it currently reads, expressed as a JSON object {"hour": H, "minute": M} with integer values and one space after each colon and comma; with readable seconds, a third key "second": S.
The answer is {"hour": 6, "minute": 17}
